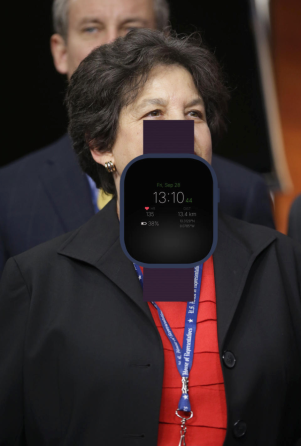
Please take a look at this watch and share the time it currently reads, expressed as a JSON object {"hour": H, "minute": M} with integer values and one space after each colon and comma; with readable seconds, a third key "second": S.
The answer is {"hour": 13, "minute": 10}
